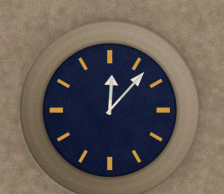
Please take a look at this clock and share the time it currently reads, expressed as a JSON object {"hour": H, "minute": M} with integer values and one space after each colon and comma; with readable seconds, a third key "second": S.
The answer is {"hour": 12, "minute": 7}
